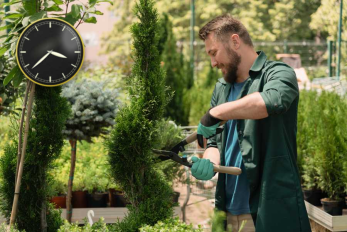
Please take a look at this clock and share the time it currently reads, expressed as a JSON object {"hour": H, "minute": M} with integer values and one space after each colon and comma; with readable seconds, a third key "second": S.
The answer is {"hour": 3, "minute": 38}
